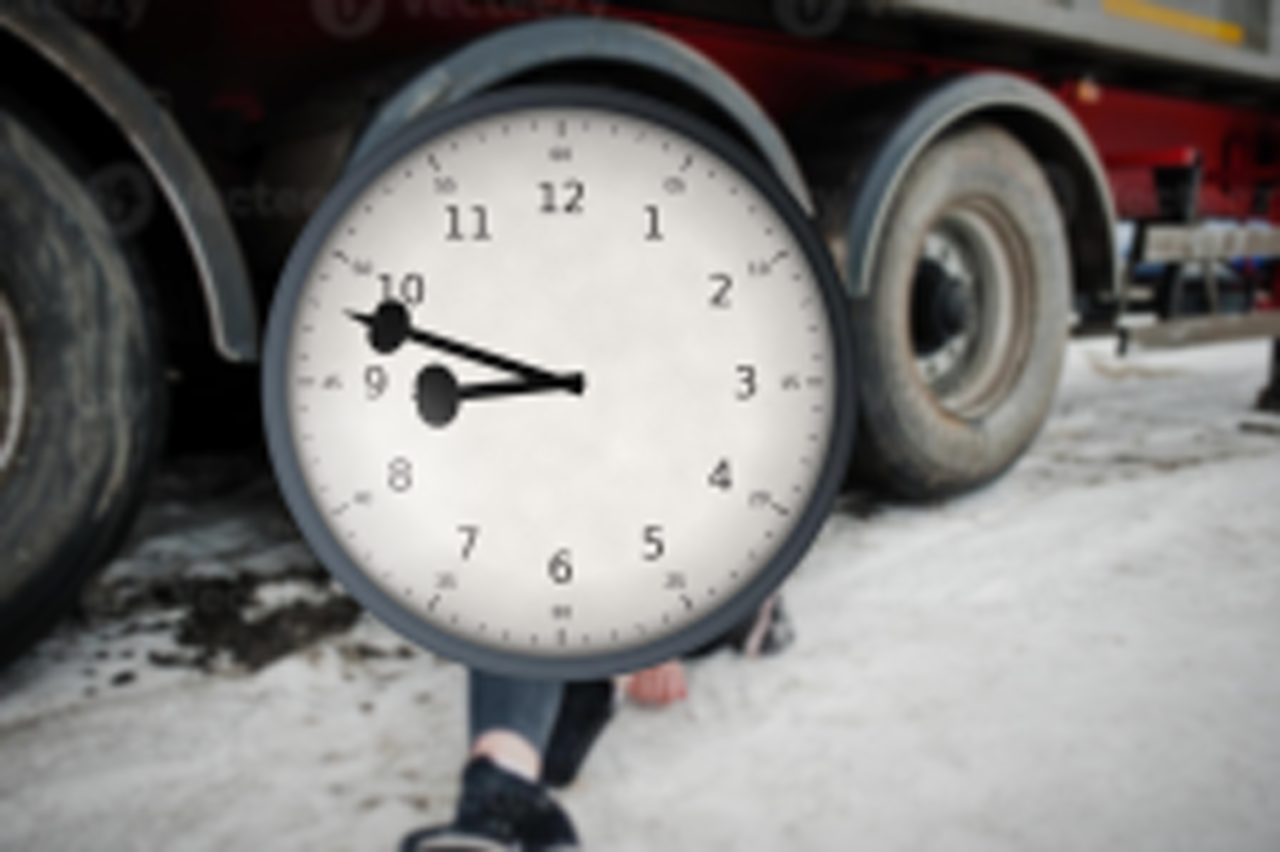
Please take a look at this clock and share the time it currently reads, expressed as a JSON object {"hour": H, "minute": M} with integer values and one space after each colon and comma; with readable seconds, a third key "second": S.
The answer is {"hour": 8, "minute": 48}
